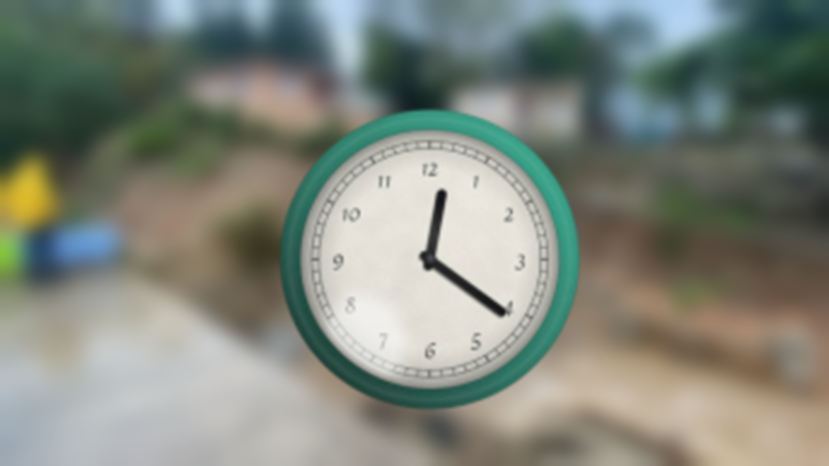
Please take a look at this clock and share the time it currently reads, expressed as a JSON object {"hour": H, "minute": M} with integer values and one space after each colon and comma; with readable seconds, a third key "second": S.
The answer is {"hour": 12, "minute": 21}
